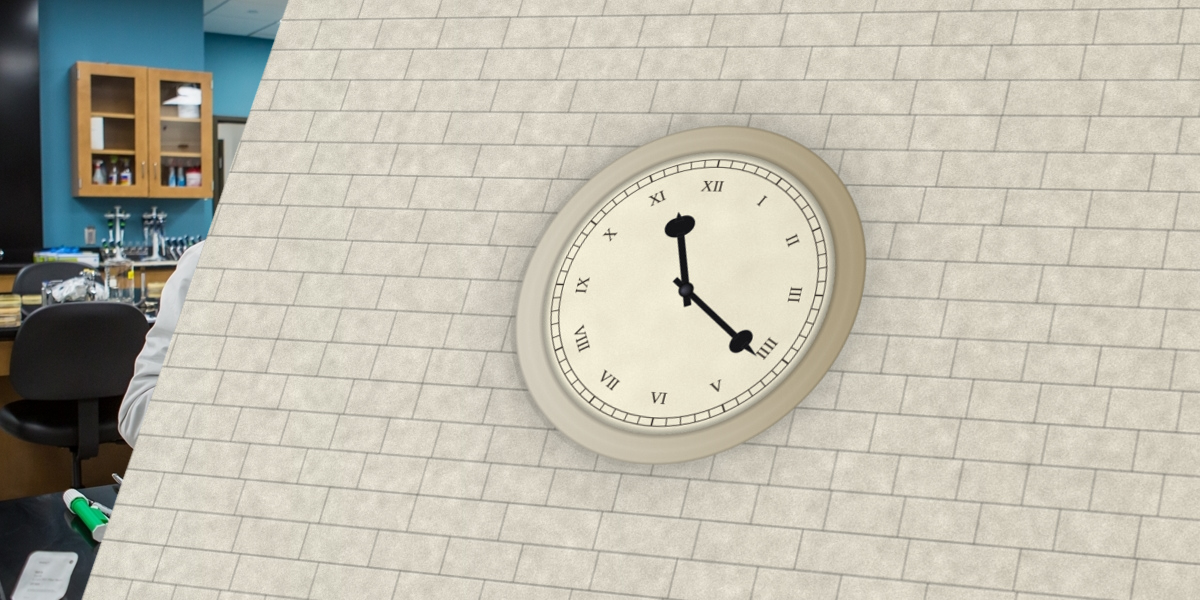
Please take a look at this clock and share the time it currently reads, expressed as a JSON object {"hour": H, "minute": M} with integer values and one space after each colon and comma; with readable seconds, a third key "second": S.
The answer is {"hour": 11, "minute": 21}
